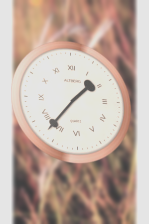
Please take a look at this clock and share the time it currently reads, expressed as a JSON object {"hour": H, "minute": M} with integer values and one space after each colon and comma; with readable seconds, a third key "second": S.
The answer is {"hour": 1, "minute": 37}
